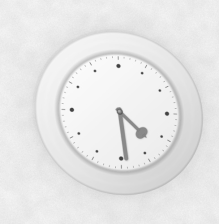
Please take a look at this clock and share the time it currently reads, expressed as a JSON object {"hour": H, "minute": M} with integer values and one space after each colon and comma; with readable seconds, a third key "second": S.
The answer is {"hour": 4, "minute": 29}
